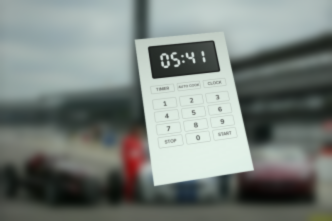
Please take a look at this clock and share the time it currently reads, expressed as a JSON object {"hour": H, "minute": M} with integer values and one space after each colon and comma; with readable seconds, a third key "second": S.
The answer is {"hour": 5, "minute": 41}
